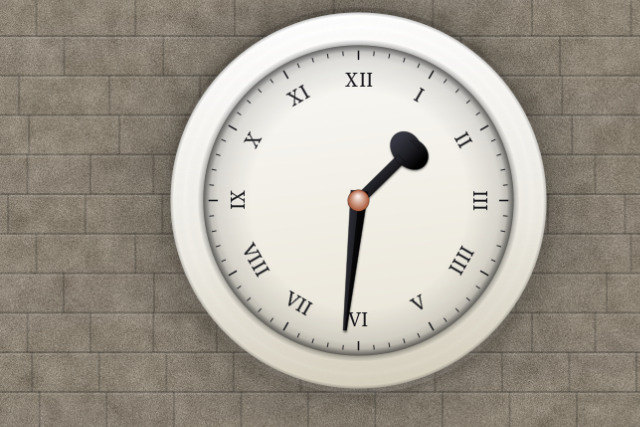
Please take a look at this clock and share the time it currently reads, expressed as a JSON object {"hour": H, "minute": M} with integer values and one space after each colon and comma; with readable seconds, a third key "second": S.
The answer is {"hour": 1, "minute": 31}
